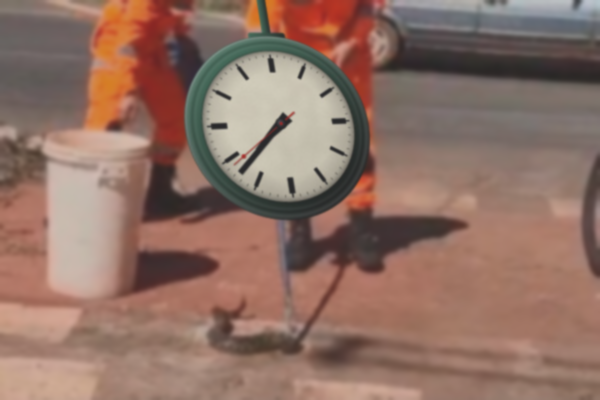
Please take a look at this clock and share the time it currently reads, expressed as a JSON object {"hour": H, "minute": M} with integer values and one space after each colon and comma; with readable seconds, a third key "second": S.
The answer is {"hour": 7, "minute": 37, "second": 39}
